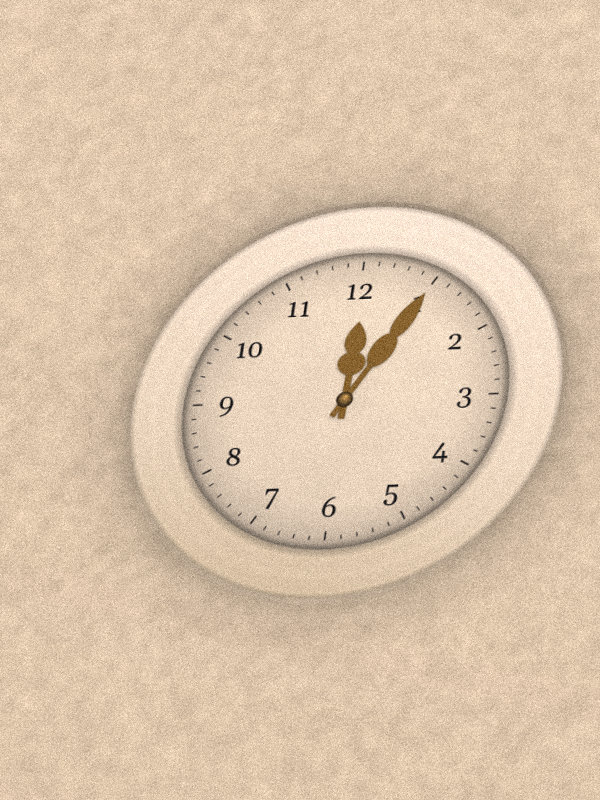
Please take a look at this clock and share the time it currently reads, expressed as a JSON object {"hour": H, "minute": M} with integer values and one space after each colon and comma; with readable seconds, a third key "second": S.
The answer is {"hour": 12, "minute": 5}
